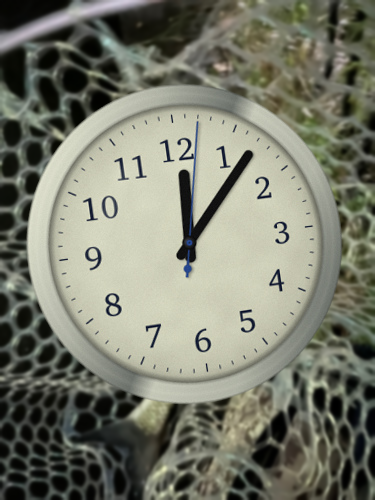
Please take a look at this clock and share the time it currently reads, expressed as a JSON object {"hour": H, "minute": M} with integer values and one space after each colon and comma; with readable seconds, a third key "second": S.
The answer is {"hour": 12, "minute": 7, "second": 2}
